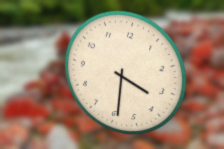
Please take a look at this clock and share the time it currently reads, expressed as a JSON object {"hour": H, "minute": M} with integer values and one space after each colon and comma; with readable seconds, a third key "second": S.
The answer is {"hour": 3, "minute": 29}
